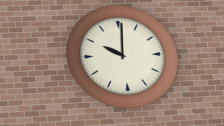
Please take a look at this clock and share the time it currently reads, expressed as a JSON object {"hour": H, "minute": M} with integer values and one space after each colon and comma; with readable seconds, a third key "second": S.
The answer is {"hour": 10, "minute": 1}
